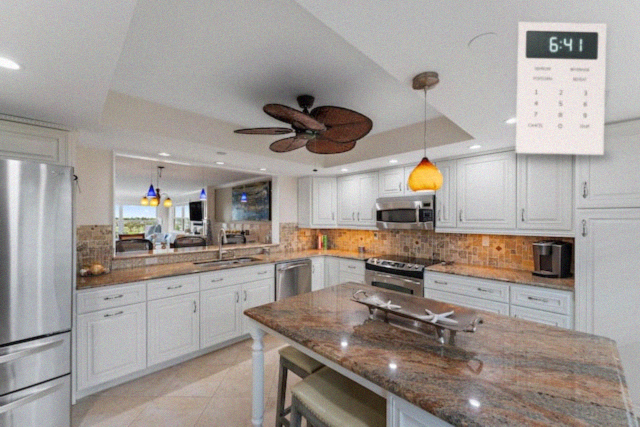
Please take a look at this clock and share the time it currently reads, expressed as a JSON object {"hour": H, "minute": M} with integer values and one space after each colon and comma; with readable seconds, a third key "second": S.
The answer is {"hour": 6, "minute": 41}
